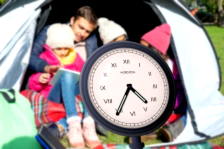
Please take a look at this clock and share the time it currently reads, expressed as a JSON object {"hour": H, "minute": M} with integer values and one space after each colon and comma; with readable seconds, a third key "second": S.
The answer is {"hour": 4, "minute": 35}
